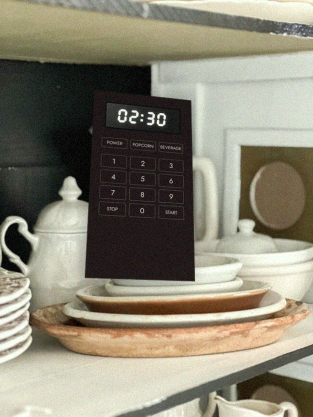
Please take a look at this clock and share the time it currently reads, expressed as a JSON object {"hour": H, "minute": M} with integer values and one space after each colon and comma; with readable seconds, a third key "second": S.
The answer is {"hour": 2, "minute": 30}
